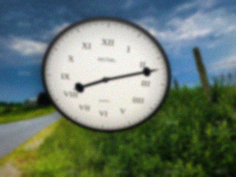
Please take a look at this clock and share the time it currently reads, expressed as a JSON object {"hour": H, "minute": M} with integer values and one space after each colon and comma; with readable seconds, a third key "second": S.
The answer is {"hour": 8, "minute": 12}
